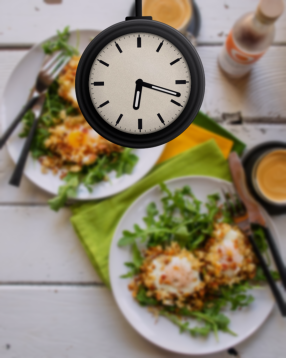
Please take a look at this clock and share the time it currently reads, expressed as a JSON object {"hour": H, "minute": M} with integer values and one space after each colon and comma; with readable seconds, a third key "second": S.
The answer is {"hour": 6, "minute": 18}
